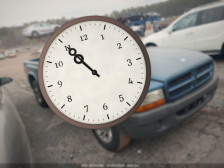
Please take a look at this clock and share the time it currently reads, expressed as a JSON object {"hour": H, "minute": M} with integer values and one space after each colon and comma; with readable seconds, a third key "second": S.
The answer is {"hour": 10, "minute": 55}
